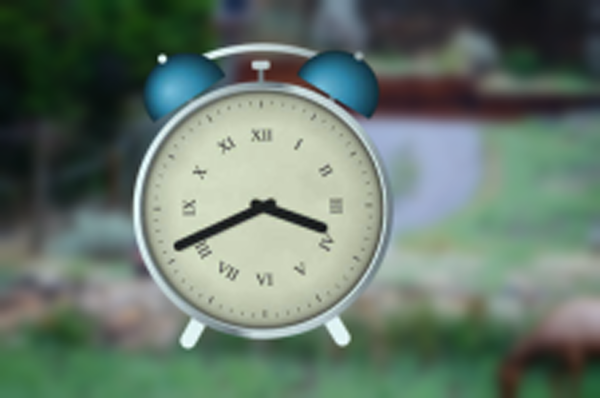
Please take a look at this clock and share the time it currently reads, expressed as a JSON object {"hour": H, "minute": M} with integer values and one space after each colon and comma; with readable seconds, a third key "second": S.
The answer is {"hour": 3, "minute": 41}
